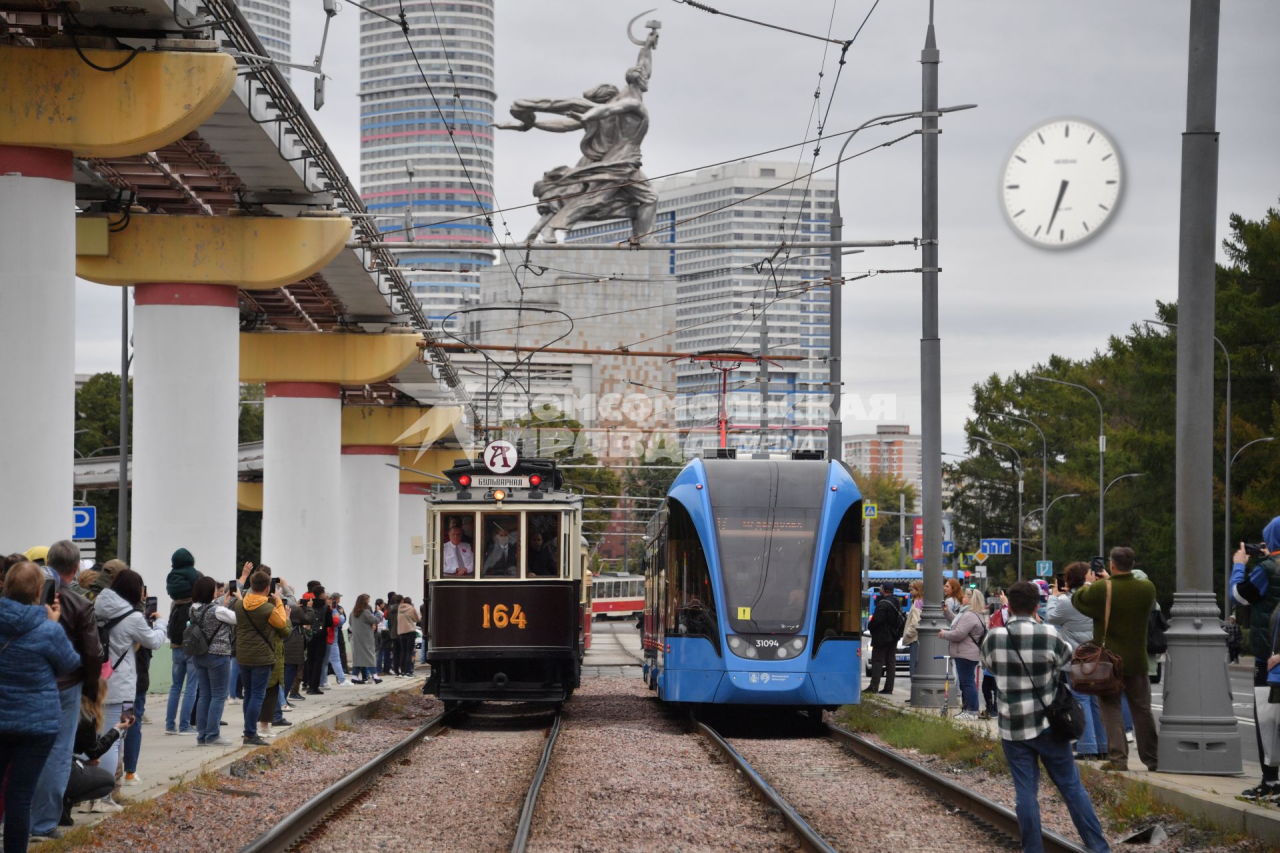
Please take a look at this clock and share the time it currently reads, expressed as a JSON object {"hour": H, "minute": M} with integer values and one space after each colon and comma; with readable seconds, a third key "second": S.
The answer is {"hour": 6, "minute": 33}
